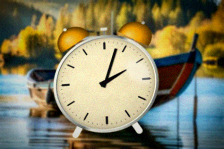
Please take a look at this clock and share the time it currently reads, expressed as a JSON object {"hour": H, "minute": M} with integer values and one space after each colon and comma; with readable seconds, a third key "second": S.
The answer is {"hour": 2, "minute": 3}
